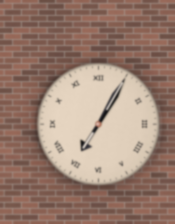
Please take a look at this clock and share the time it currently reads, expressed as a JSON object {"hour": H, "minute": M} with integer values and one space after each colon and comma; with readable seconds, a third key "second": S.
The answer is {"hour": 7, "minute": 5}
